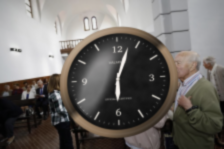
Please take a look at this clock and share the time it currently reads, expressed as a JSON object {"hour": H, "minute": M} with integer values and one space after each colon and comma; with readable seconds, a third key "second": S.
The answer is {"hour": 6, "minute": 3}
